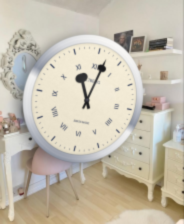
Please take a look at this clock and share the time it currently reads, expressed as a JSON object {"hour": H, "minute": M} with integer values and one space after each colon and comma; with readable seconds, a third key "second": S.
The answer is {"hour": 11, "minute": 2}
